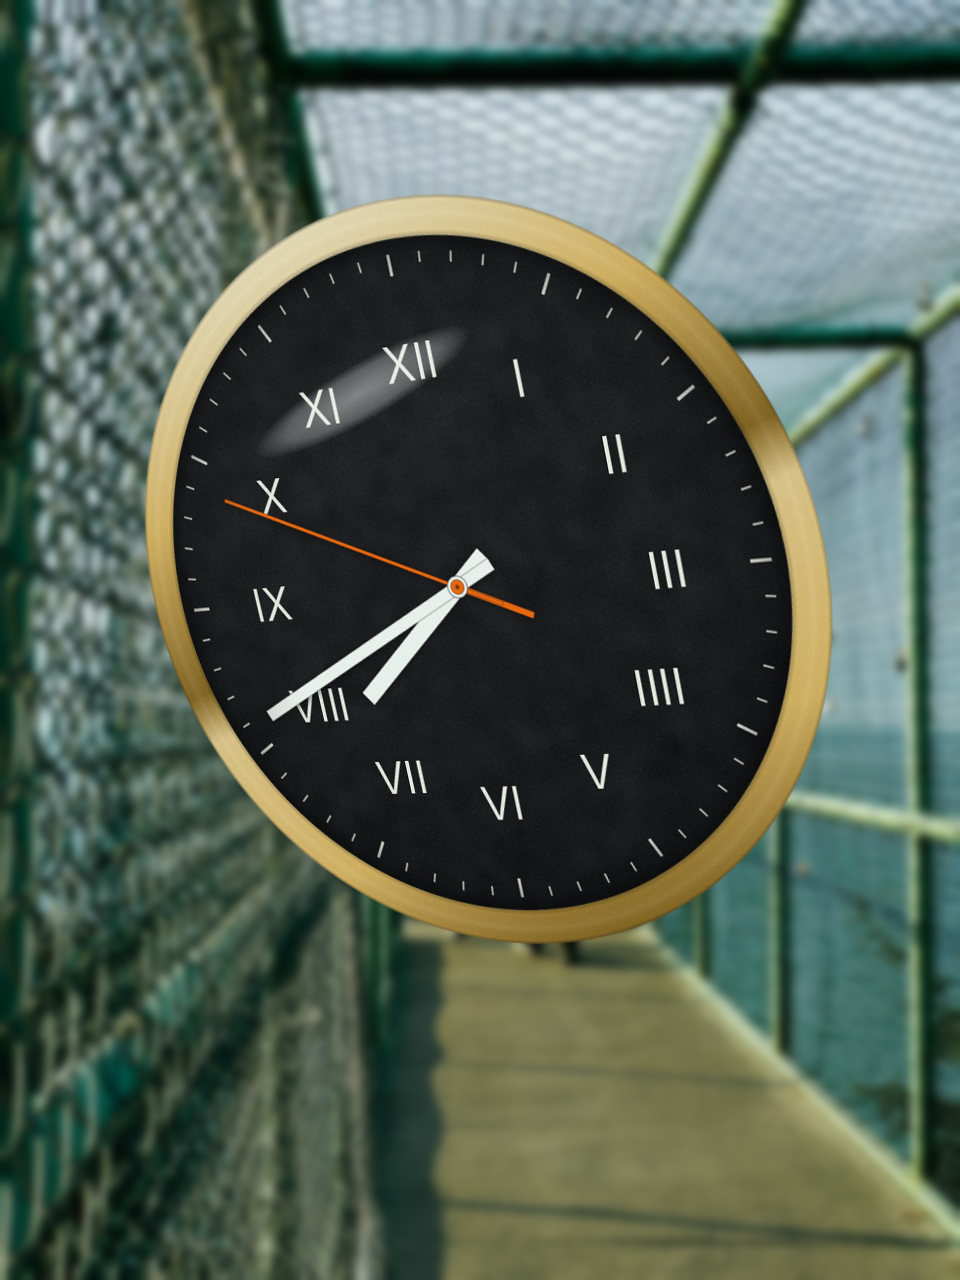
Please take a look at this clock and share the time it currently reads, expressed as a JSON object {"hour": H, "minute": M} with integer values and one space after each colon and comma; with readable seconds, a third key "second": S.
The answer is {"hour": 7, "minute": 40, "second": 49}
